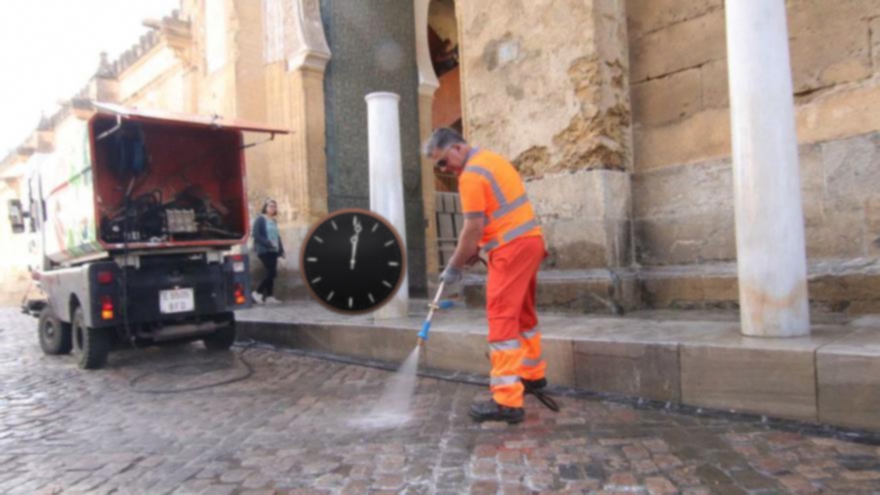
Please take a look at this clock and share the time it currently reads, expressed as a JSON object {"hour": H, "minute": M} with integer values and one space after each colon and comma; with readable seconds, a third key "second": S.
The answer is {"hour": 12, "minute": 1}
